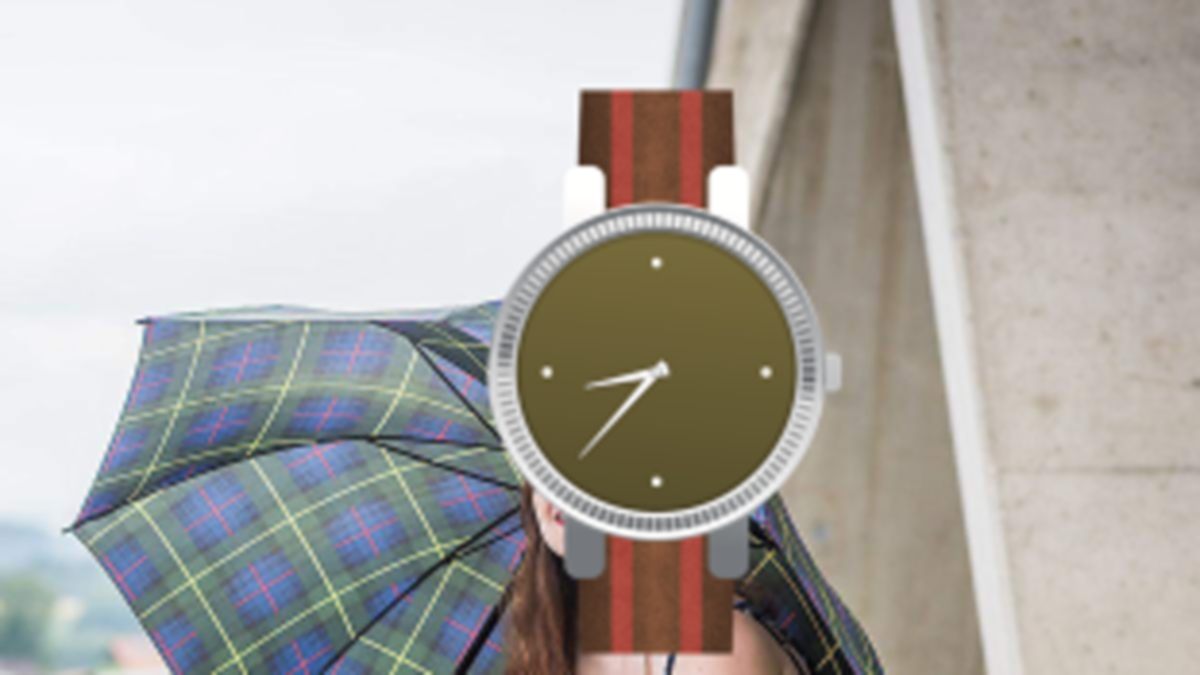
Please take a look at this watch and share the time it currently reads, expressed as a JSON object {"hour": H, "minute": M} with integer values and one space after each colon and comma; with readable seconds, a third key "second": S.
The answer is {"hour": 8, "minute": 37}
